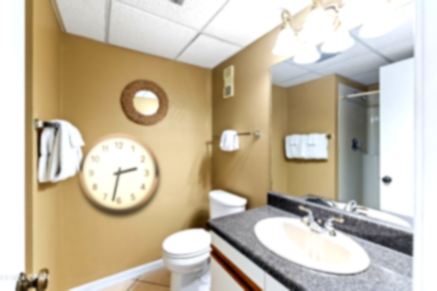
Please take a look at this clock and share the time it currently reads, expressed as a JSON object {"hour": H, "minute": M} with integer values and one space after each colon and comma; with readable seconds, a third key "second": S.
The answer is {"hour": 2, "minute": 32}
